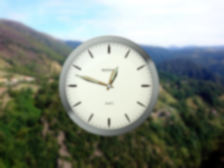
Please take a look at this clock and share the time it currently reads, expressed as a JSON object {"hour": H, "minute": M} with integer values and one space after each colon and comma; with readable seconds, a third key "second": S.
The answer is {"hour": 12, "minute": 48}
